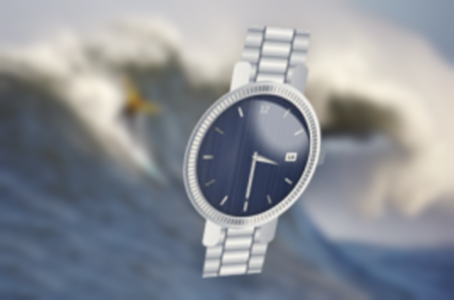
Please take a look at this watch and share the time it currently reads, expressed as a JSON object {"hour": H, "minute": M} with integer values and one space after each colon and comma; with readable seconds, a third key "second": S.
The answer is {"hour": 3, "minute": 30}
